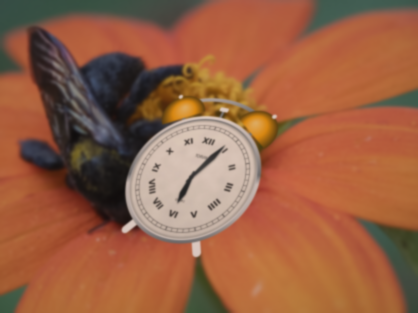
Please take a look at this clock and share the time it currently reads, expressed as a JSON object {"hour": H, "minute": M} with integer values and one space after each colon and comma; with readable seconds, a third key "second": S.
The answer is {"hour": 6, "minute": 4}
